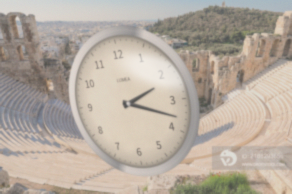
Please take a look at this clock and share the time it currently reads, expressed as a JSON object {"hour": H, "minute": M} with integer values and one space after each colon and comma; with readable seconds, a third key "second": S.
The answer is {"hour": 2, "minute": 18}
